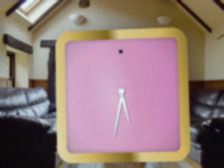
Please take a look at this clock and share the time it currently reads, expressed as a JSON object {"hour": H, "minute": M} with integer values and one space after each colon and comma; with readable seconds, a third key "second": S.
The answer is {"hour": 5, "minute": 32}
